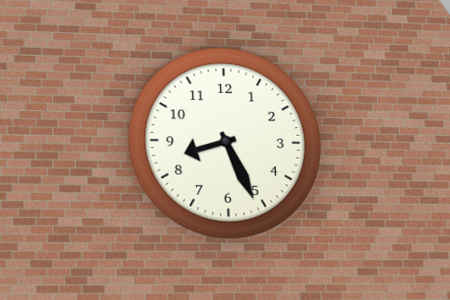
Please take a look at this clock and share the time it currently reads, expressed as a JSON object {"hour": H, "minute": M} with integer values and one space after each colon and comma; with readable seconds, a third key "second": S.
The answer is {"hour": 8, "minute": 26}
